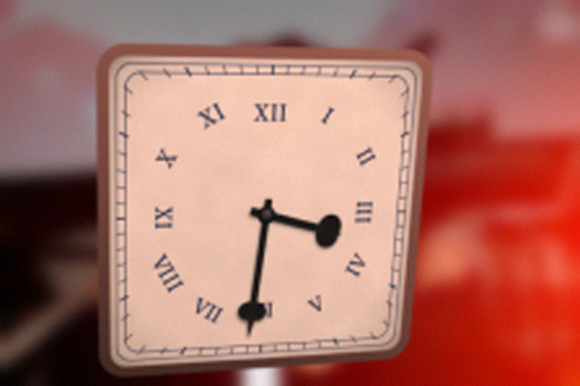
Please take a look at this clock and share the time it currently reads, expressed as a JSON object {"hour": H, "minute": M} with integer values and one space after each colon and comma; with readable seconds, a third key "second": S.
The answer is {"hour": 3, "minute": 31}
